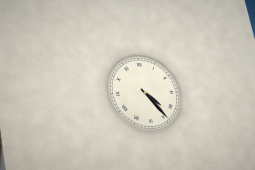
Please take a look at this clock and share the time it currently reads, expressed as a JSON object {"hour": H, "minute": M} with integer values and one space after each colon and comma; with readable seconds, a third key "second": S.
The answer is {"hour": 4, "minute": 24}
